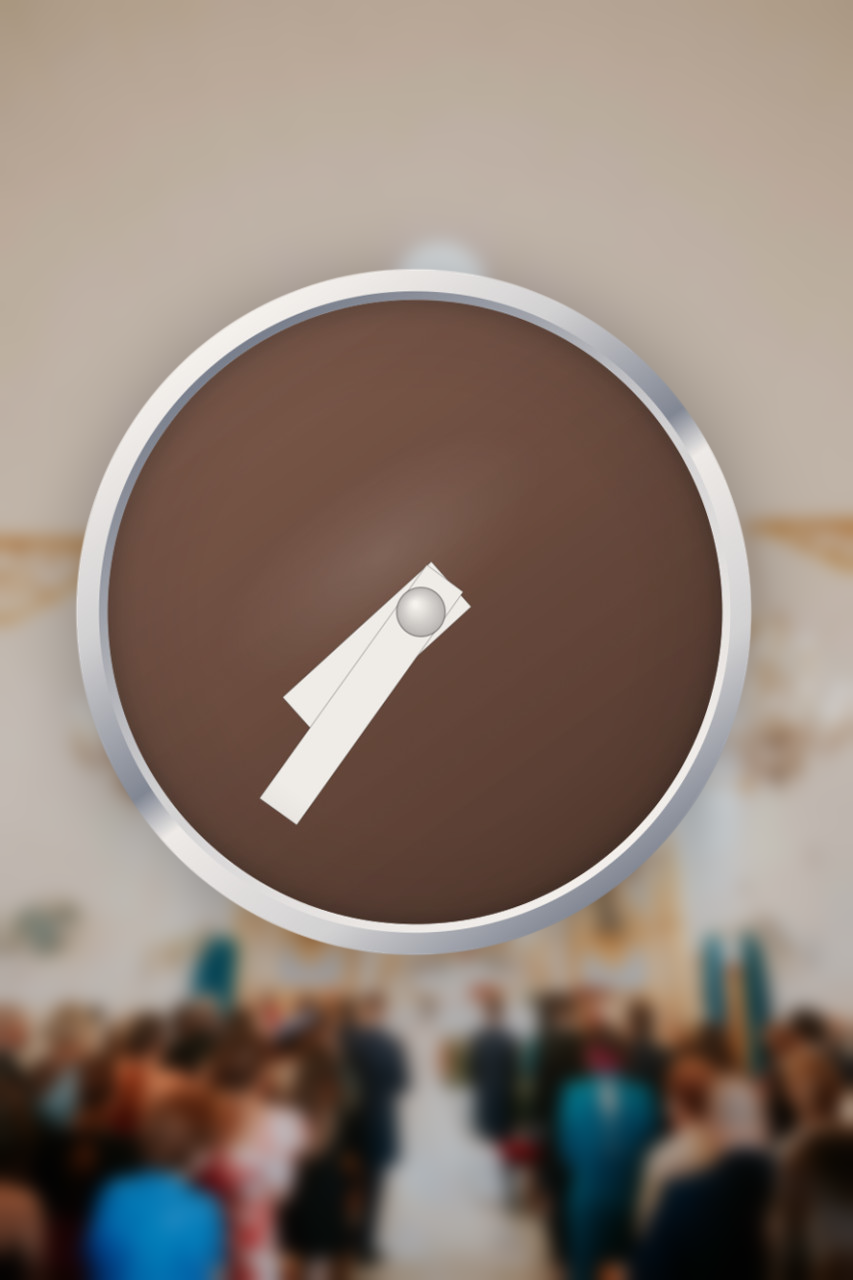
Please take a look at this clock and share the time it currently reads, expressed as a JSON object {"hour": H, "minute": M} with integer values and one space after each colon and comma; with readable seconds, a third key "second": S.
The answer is {"hour": 7, "minute": 36}
